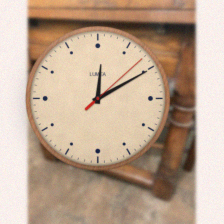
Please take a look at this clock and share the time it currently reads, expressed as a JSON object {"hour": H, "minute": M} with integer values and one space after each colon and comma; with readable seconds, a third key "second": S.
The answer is {"hour": 12, "minute": 10, "second": 8}
